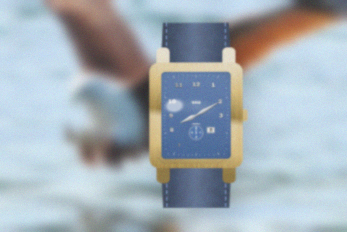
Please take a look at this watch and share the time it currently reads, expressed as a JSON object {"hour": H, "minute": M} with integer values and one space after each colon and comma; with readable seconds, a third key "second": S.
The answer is {"hour": 8, "minute": 10}
